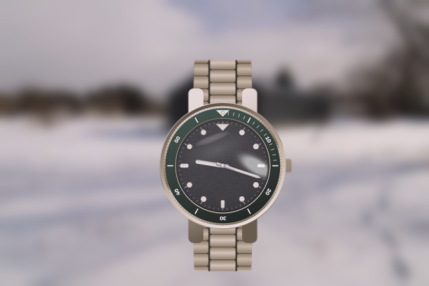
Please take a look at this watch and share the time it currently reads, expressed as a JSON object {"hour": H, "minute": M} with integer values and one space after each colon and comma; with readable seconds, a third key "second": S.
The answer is {"hour": 9, "minute": 18}
